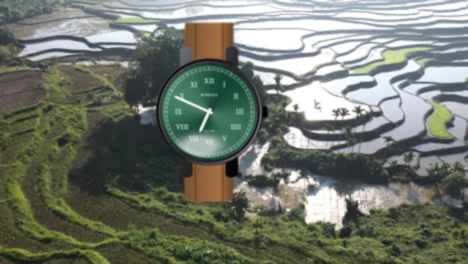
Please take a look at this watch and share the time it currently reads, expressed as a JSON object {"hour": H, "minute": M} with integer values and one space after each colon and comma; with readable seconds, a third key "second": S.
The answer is {"hour": 6, "minute": 49}
